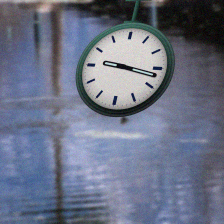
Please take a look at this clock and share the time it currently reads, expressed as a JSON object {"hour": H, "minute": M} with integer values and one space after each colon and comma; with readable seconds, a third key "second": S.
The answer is {"hour": 9, "minute": 17}
